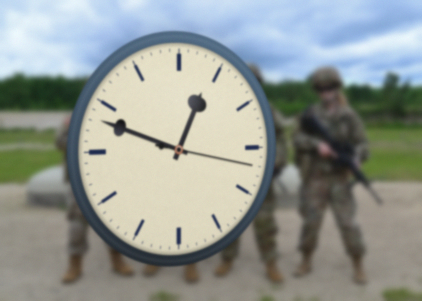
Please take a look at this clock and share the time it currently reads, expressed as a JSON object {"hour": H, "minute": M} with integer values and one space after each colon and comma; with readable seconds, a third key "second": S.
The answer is {"hour": 12, "minute": 48, "second": 17}
